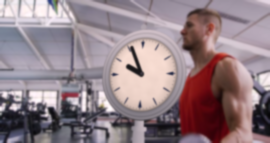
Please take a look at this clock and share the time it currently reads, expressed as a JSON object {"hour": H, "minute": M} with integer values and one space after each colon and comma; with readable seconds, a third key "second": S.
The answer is {"hour": 9, "minute": 56}
